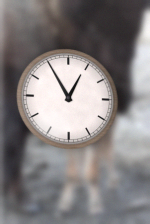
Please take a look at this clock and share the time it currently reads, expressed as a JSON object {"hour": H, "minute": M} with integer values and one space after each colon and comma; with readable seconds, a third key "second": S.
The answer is {"hour": 12, "minute": 55}
